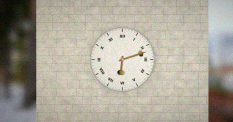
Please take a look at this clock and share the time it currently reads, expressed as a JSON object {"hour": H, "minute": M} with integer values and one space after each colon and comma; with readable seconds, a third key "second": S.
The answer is {"hour": 6, "minute": 12}
